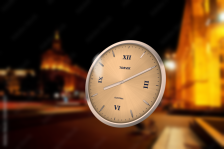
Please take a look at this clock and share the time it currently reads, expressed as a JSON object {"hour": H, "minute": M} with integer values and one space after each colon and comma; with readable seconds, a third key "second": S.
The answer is {"hour": 8, "minute": 10}
